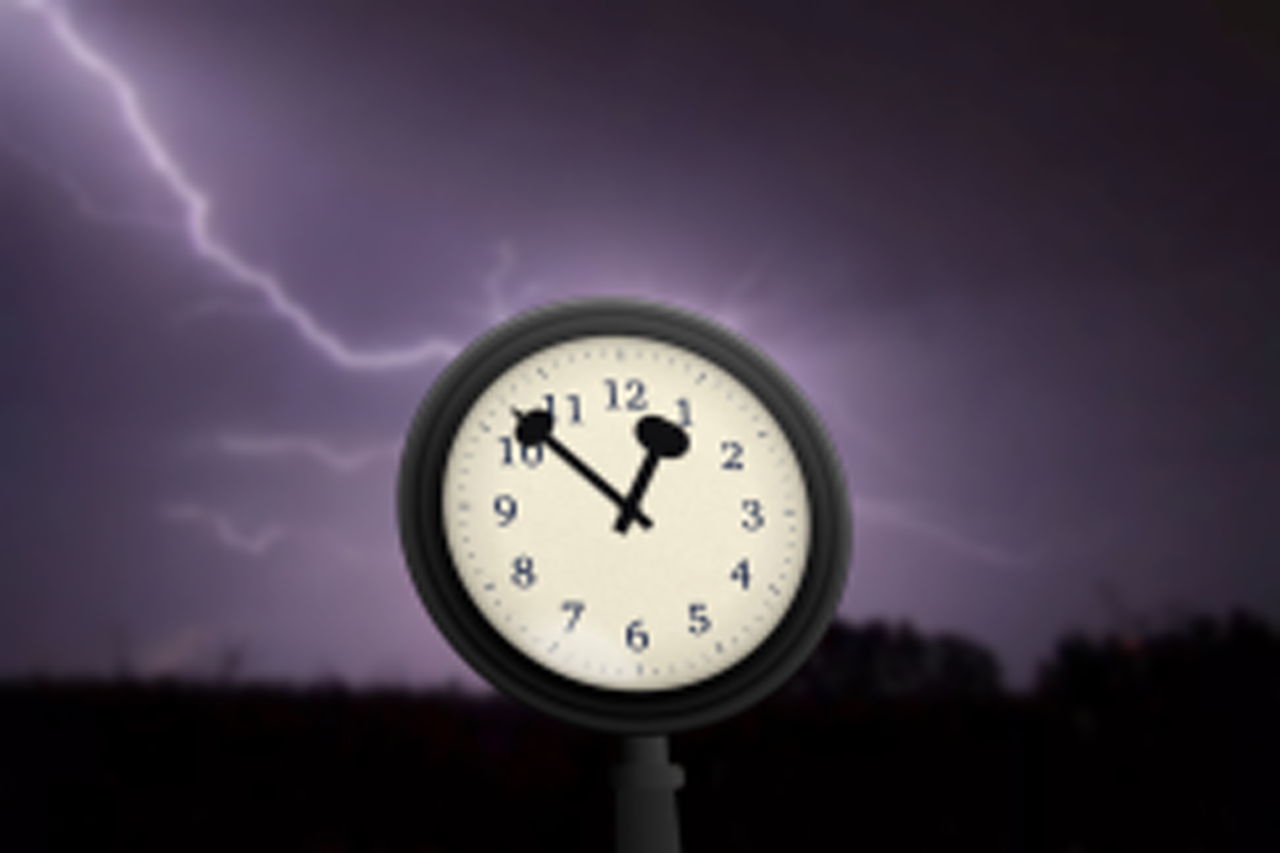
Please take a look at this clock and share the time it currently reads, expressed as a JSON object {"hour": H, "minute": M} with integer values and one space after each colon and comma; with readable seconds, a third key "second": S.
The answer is {"hour": 12, "minute": 52}
